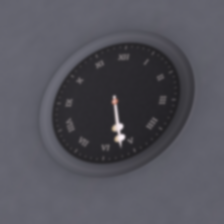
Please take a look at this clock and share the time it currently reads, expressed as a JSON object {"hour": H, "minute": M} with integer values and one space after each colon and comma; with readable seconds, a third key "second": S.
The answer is {"hour": 5, "minute": 27}
